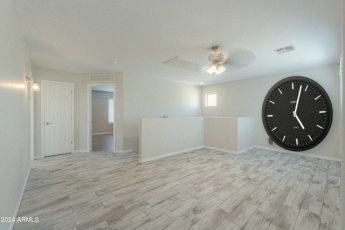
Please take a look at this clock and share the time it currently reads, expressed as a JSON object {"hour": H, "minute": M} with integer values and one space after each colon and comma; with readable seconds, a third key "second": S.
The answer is {"hour": 5, "minute": 3}
